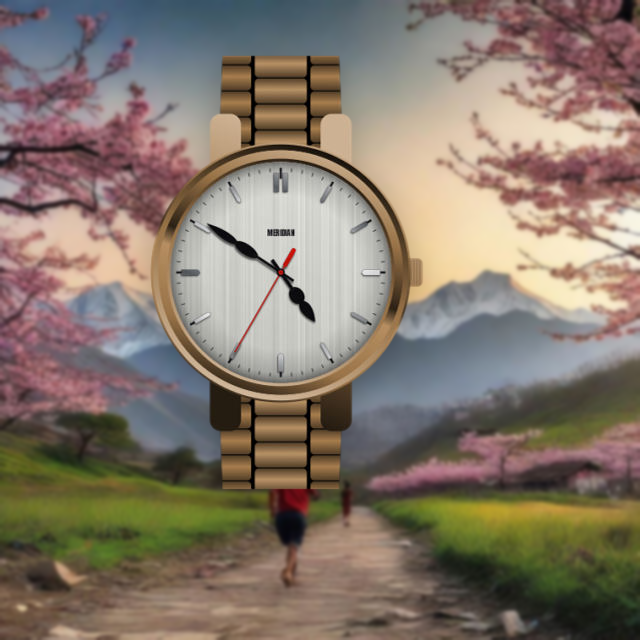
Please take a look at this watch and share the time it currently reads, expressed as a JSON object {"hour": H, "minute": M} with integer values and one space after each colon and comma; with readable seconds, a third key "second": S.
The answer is {"hour": 4, "minute": 50, "second": 35}
